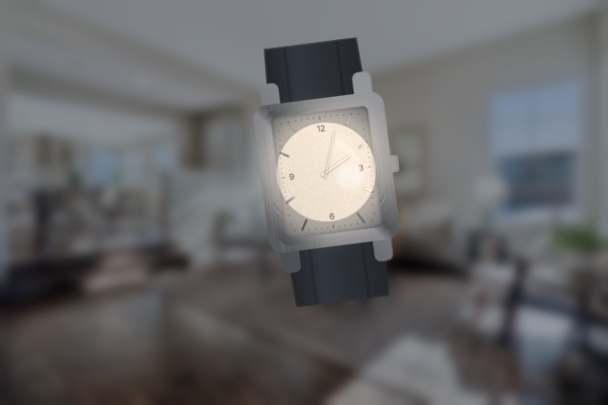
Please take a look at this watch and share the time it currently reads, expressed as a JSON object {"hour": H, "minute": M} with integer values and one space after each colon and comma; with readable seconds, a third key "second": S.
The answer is {"hour": 2, "minute": 3}
